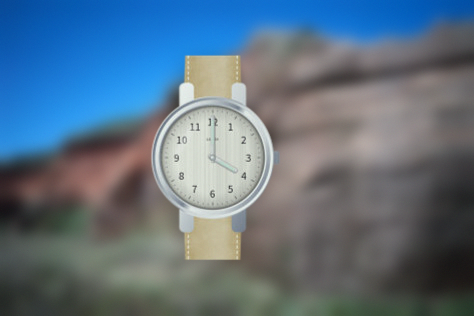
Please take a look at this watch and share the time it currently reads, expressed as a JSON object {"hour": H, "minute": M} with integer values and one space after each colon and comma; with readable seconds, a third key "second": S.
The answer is {"hour": 4, "minute": 0}
